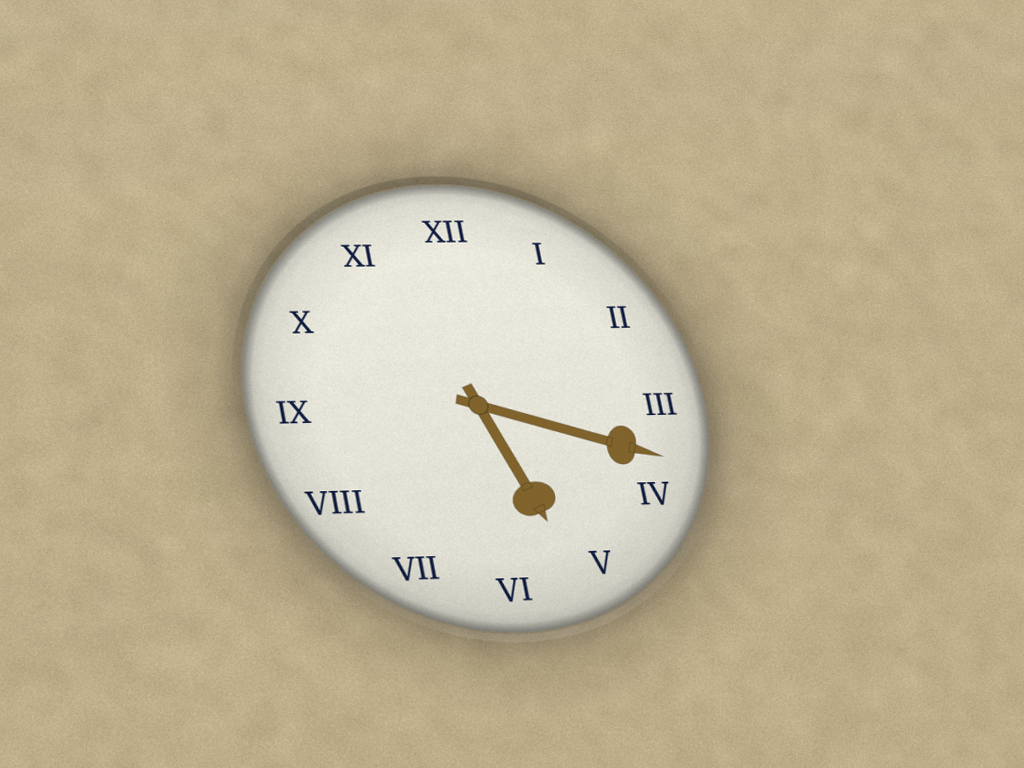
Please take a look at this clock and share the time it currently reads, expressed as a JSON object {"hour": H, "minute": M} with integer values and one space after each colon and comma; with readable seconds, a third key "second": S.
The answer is {"hour": 5, "minute": 18}
